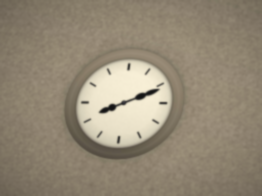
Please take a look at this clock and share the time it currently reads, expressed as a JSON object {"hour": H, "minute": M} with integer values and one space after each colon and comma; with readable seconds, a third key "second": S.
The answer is {"hour": 8, "minute": 11}
